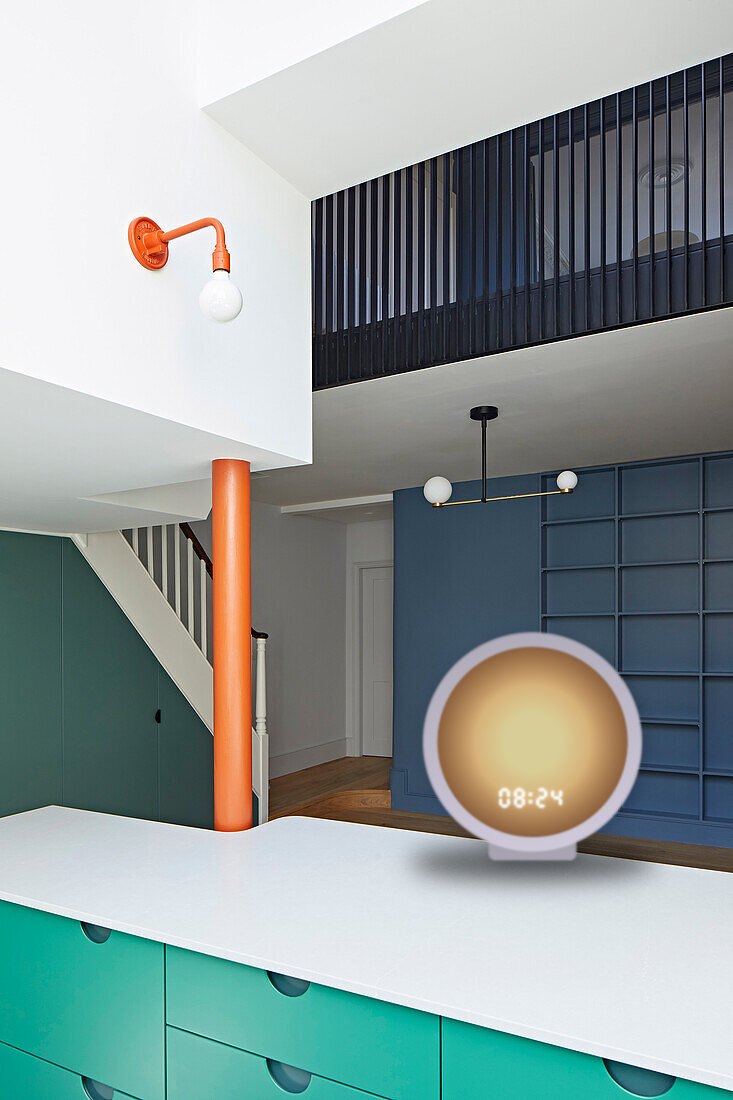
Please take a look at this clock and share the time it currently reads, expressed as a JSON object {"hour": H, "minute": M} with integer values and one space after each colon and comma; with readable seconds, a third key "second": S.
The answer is {"hour": 8, "minute": 24}
